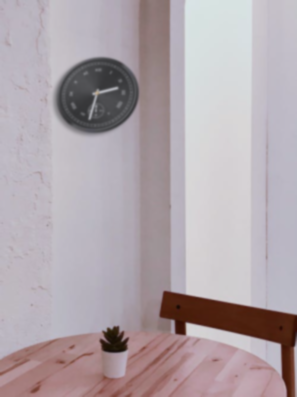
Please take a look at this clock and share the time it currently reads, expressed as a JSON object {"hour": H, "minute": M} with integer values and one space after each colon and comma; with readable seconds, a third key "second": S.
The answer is {"hour": 2, "minute": 32}
